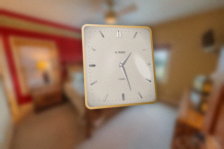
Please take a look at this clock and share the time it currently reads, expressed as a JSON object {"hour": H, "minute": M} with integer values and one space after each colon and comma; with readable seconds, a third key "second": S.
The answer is {"hour": 1, "minute": 27}
